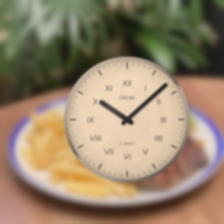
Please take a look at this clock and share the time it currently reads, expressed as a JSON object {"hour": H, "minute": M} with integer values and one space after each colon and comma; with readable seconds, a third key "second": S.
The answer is {"hour": 10, "minute": 8}
